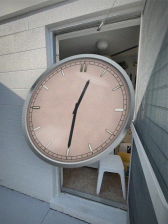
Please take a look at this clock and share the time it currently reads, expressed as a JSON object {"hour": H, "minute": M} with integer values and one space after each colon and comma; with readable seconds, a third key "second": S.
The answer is {"hour": 12, "minute": 30}
